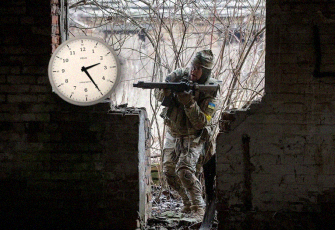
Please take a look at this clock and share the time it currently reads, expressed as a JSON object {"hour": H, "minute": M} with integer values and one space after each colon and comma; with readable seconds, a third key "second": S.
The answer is {"hour": 2, "minute": 25}
